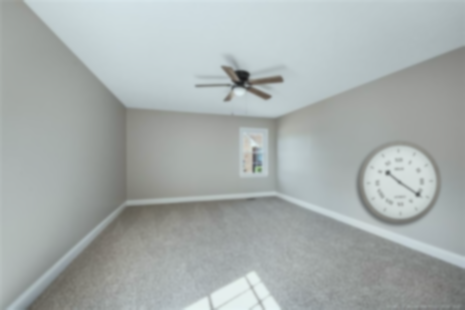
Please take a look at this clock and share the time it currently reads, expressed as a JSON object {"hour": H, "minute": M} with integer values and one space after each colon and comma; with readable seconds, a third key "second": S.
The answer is {"hour": 10, "minute": 21}
